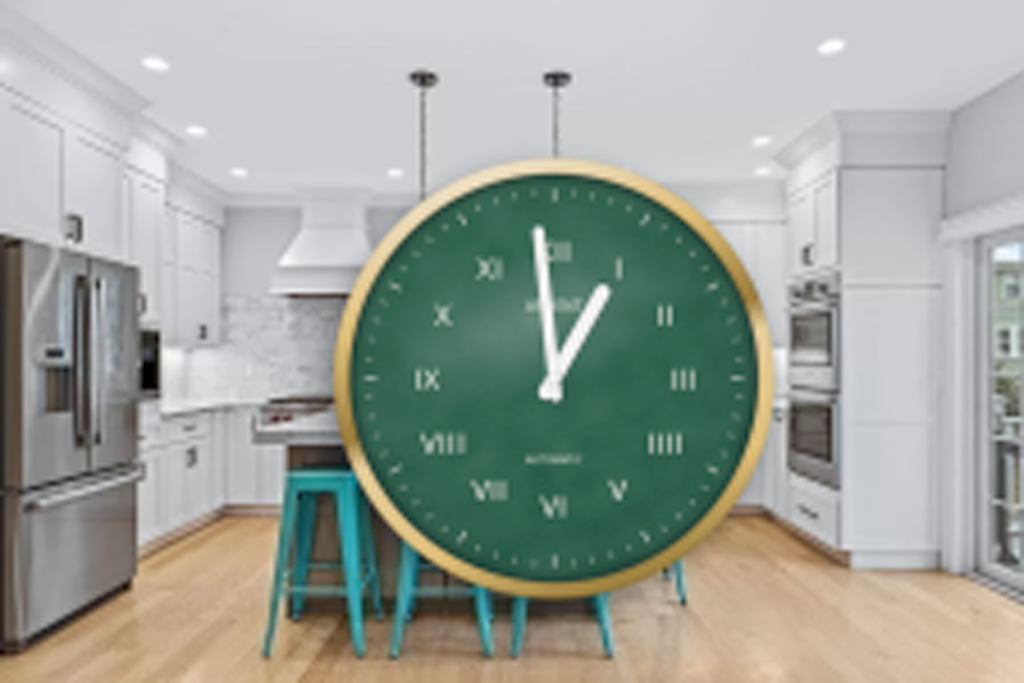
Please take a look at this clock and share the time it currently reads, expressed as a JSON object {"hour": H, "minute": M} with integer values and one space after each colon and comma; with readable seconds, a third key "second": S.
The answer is {"hour": 12, "minute": 59}
